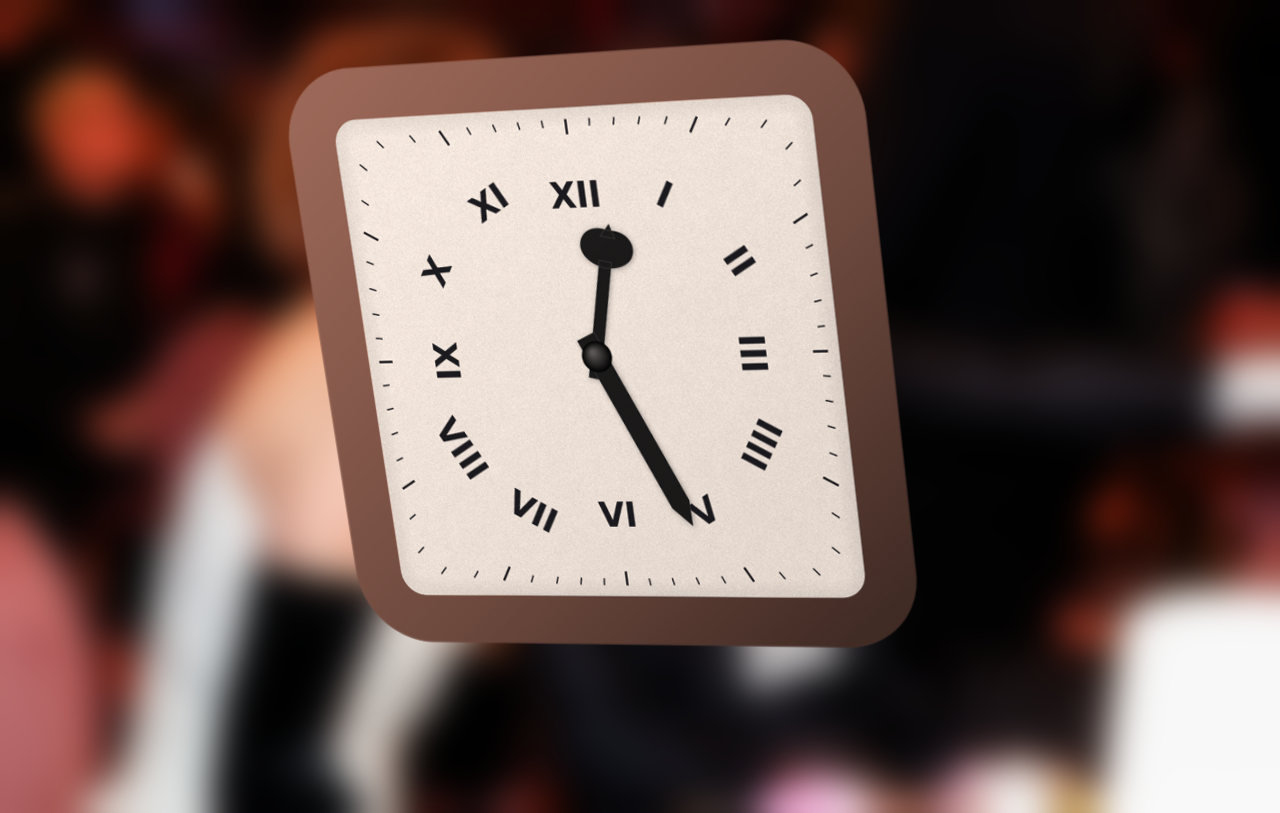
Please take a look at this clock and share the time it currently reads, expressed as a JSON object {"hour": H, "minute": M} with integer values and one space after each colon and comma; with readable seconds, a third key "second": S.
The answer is {"hour": 12, "minute": 26}
